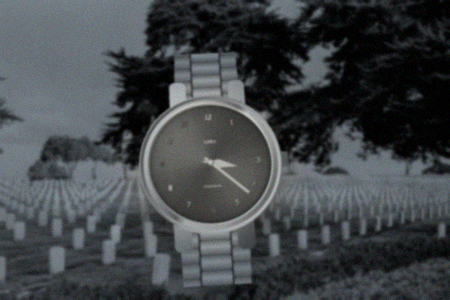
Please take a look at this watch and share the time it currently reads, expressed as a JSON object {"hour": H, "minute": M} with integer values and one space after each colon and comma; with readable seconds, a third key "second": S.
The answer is {"hour": 3, "minute": 22}
